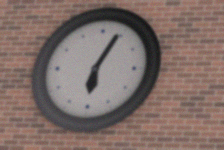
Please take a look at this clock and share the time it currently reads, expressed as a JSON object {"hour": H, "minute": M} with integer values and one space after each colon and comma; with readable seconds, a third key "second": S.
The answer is {"hour": 6, "minute": 4}
